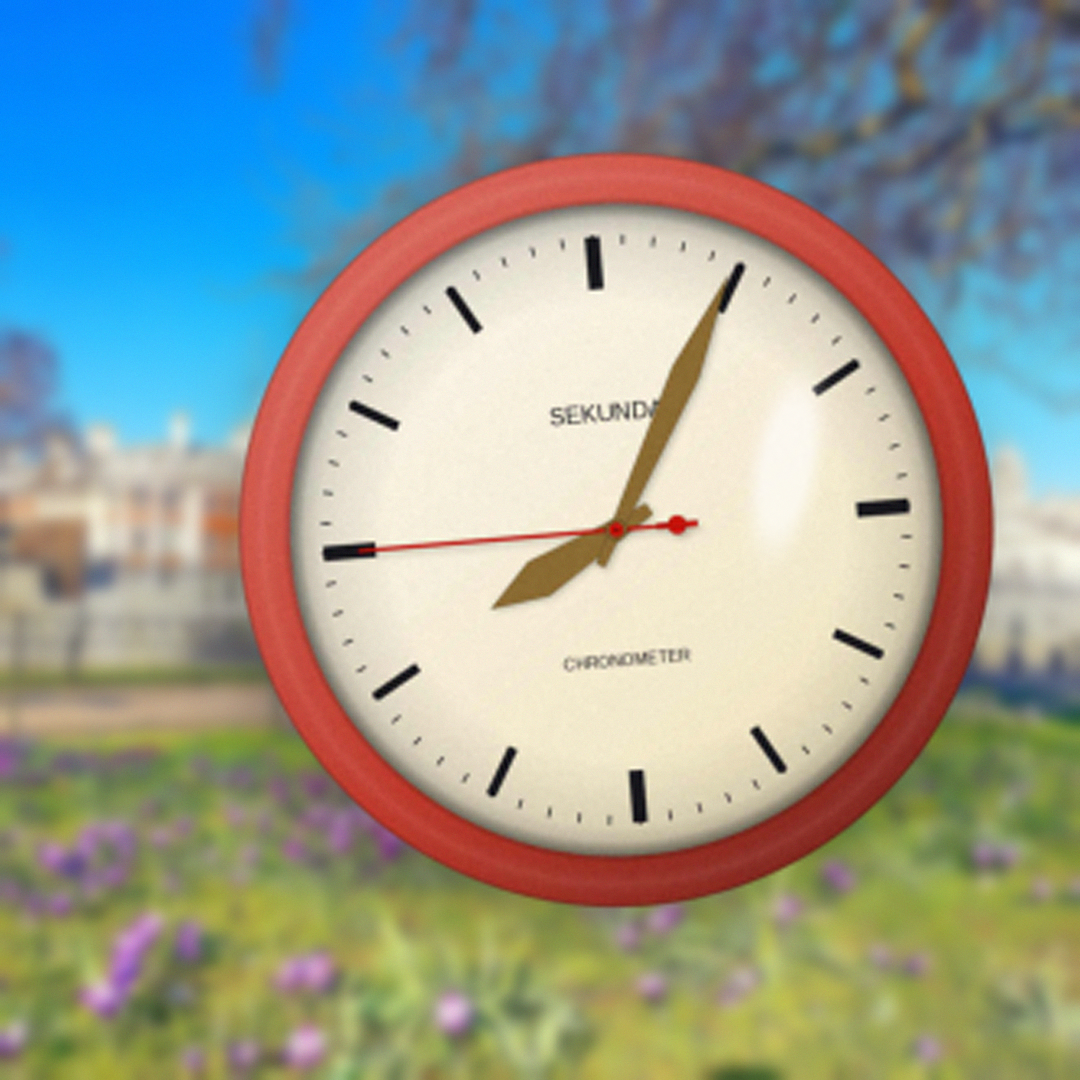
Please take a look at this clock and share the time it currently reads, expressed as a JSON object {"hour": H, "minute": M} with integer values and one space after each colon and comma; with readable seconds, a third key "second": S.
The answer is {"hour": 8, "minute": 4, "second": 45}
